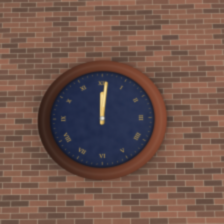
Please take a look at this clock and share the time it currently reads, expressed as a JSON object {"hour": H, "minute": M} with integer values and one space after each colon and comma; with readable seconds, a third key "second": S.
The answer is {"hour": 12, "minute": 1}
